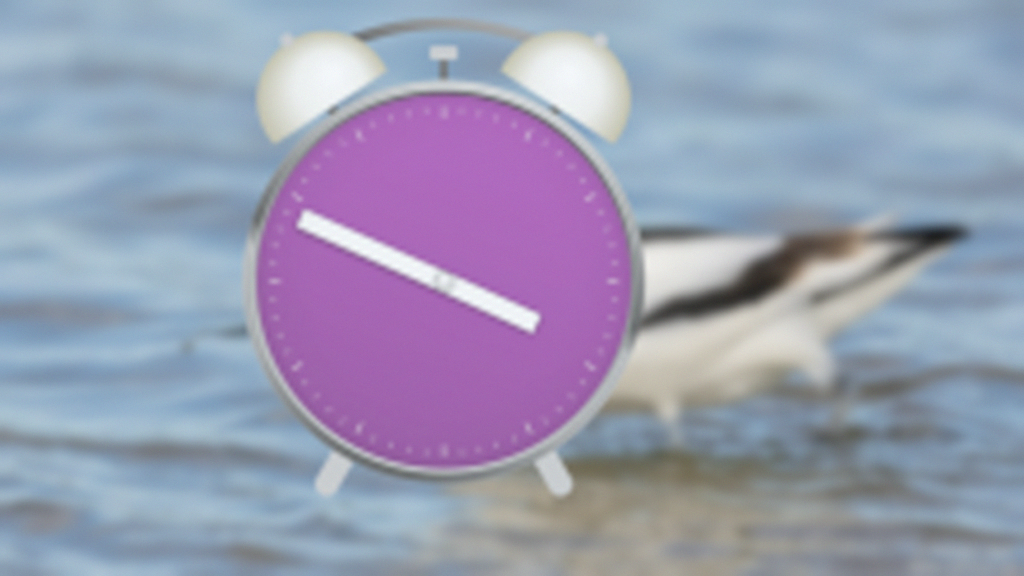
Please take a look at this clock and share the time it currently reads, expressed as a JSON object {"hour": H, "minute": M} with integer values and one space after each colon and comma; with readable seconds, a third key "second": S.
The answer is {"hour": 3, "minute": 49}
